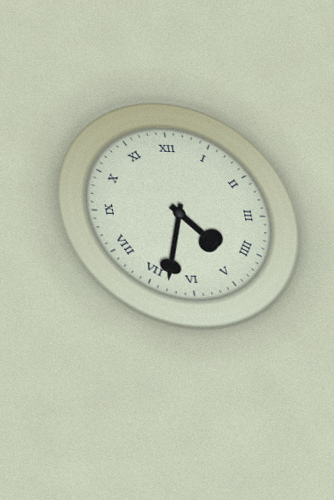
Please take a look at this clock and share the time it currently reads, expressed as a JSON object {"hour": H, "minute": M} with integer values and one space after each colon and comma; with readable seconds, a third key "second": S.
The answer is {"hour": 4, "minute": 33}
